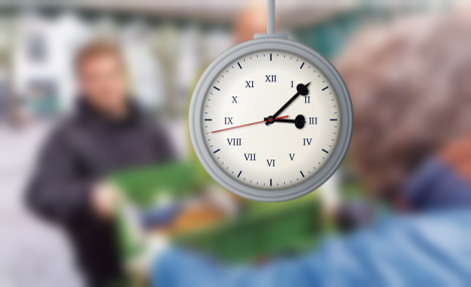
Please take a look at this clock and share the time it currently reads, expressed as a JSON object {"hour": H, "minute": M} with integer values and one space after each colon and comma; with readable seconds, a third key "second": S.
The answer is {"hour": 3, "minute": 7, "second": 43}
